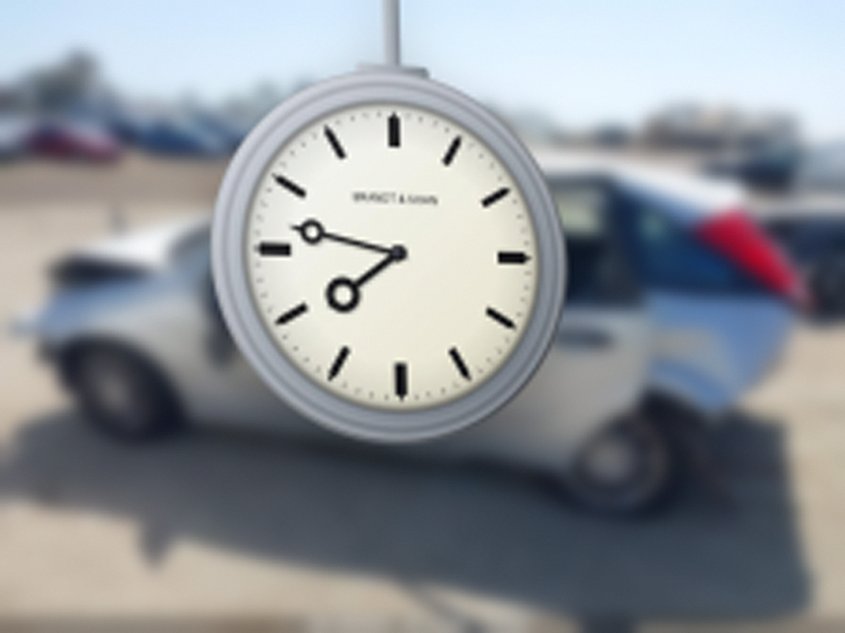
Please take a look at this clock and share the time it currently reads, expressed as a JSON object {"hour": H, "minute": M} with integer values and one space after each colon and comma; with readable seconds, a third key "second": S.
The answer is {"hour": 7, "minute": 47}
